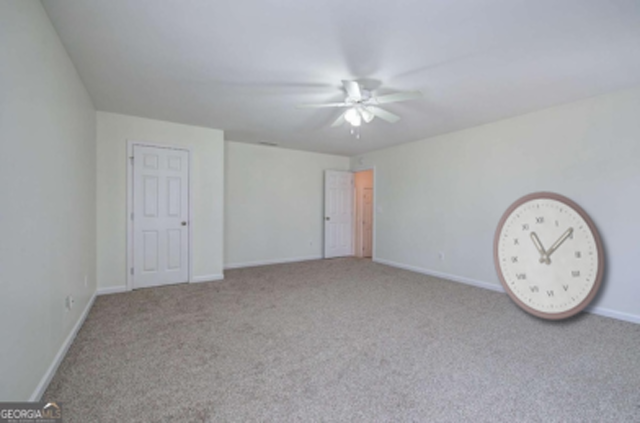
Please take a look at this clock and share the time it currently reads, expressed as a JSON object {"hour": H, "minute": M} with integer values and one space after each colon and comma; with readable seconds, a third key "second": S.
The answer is {"hour": 11, "minute": 9}
